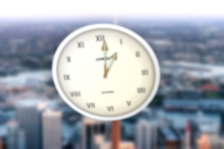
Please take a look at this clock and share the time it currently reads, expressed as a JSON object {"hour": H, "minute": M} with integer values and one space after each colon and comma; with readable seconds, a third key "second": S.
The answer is {"hour": 1, "minute": 1}
